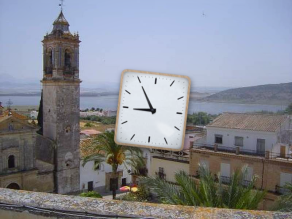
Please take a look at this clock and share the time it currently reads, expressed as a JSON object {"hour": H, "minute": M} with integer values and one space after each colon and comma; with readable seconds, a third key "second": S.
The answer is {"hour": 8, "minute": 55}
